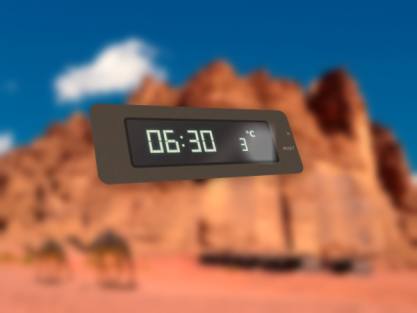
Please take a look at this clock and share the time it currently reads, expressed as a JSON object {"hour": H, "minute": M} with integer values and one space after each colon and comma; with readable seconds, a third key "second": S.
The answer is {"hour": 6, "minute": 30}
